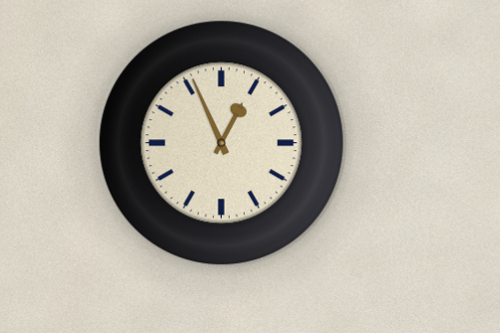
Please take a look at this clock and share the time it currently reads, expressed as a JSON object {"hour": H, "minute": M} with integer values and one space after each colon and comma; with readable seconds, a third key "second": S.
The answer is {"hour": 12, "minute": 56}
